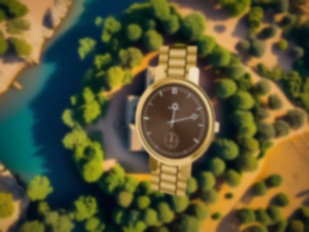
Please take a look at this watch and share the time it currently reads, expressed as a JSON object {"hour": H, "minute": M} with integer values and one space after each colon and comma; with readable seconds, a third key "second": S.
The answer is {"hour": 12, "minute": 12}
